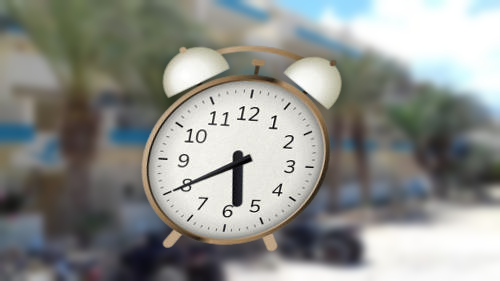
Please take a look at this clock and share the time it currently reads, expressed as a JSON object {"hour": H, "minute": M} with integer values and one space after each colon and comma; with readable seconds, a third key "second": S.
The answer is {"hour": 5, "minute": 40}
